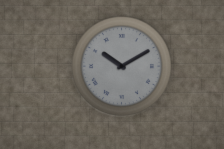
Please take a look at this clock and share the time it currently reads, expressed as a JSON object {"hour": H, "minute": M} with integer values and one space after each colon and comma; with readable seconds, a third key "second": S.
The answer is {"hour": 10, "minute": 10}
